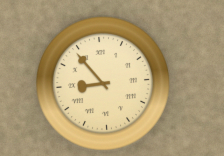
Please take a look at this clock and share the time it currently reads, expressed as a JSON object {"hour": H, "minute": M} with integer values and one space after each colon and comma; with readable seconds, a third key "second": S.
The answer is {"hour": 8, "minute": 54}
